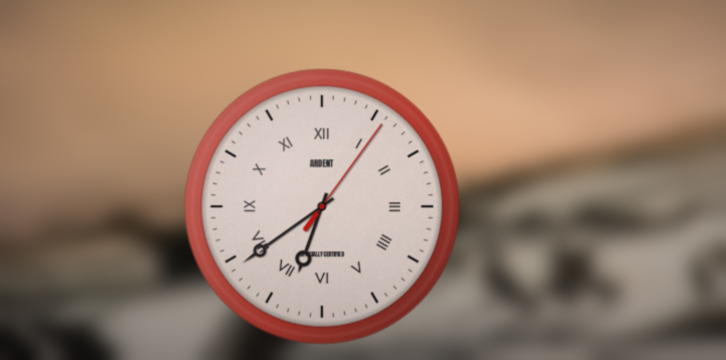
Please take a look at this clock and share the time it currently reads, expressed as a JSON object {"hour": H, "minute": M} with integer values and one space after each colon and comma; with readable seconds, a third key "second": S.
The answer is {"hour": 6, "minute": 39, "second": 6}
